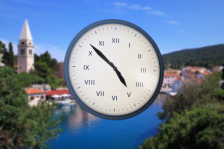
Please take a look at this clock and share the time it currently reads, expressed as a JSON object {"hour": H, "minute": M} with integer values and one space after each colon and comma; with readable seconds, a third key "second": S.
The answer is {"hour": 4, "minute": 52}
